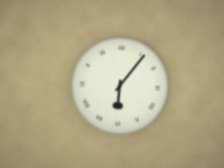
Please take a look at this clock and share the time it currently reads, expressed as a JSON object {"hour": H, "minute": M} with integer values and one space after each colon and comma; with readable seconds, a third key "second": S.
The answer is {"hour": 6, "minute": 6}
